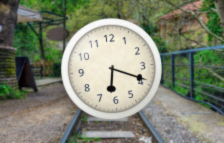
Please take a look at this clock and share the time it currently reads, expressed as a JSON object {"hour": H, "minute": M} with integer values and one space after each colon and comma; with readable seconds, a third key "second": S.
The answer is {"hour": 6, "minute": 19}
